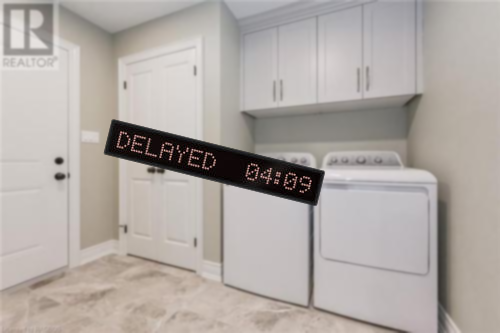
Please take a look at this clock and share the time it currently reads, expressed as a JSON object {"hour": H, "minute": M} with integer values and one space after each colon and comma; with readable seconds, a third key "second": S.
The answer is {"hour": 4, "minute": 9}
